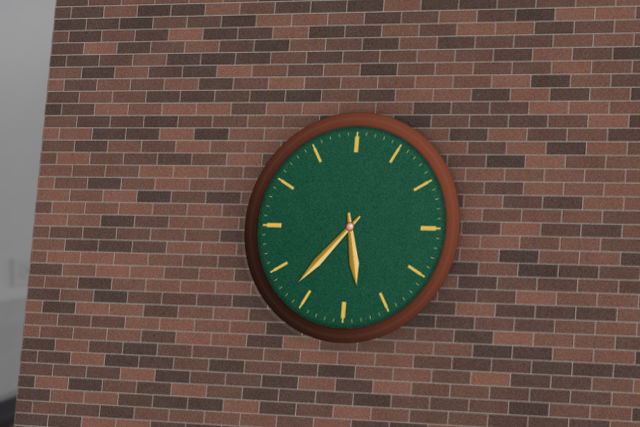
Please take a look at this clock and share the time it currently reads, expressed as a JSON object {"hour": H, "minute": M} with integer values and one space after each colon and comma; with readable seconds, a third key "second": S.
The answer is {"hour": 5, "minute": 37}
